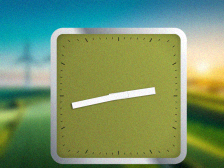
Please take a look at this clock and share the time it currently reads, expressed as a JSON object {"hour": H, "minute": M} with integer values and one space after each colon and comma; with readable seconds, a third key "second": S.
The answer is {"hour": 2, "minute": 43}
